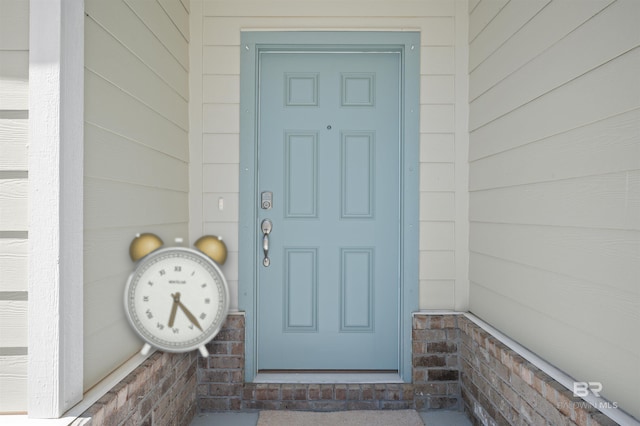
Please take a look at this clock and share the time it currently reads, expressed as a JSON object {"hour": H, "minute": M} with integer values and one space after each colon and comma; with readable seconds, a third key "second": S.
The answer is {"hour": 6, "minute": 23}
